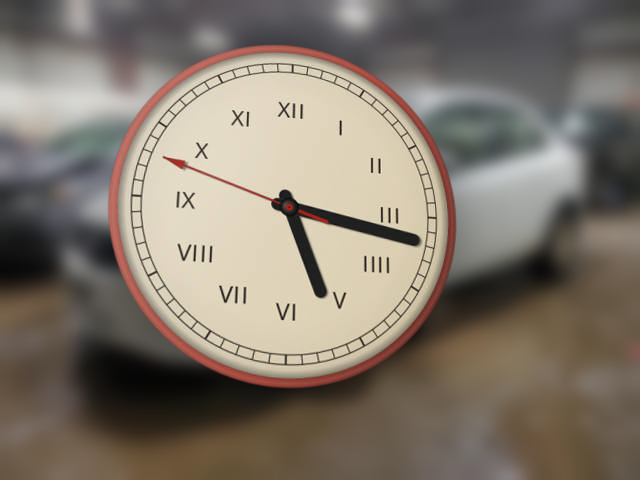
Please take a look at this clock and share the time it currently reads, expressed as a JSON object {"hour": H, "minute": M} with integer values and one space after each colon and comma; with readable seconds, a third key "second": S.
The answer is {"hour": 5, "minute": 16, "second": 48}
